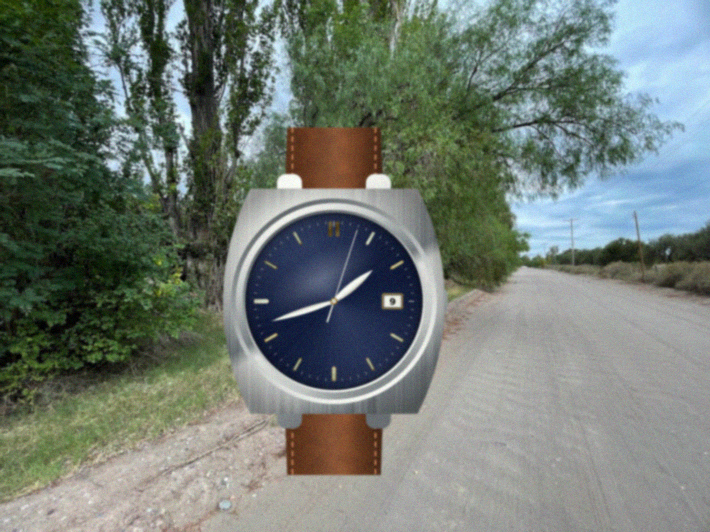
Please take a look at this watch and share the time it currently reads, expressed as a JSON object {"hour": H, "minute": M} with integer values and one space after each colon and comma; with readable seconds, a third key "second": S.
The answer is {"hour": 1, "minute": 42, "second": 3}
